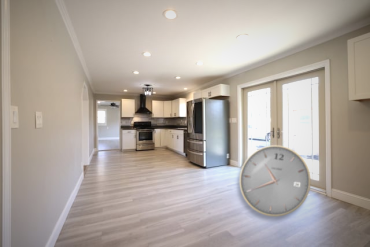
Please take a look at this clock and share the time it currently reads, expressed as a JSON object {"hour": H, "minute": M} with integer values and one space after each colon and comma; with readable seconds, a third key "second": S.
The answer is {"hour": 10, "minute": 40}
